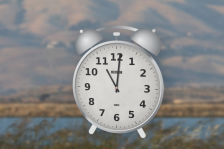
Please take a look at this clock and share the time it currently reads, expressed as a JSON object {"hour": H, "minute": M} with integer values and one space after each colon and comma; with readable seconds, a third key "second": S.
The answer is {"hour": 11, "minute": 1}
